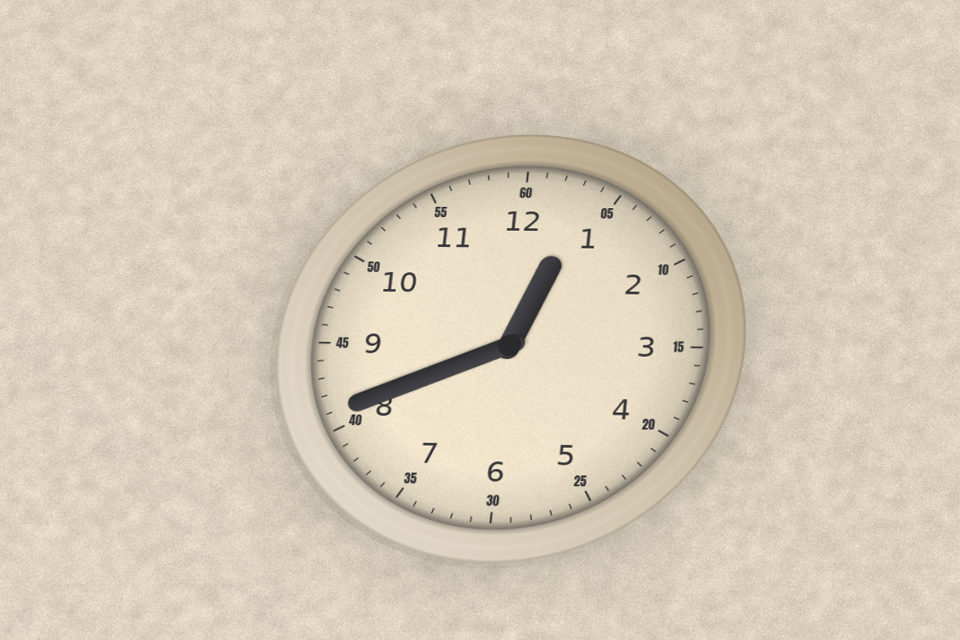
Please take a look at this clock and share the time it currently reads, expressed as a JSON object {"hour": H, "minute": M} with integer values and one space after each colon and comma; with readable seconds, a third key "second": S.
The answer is {"hour": 12, "minute": 41}
